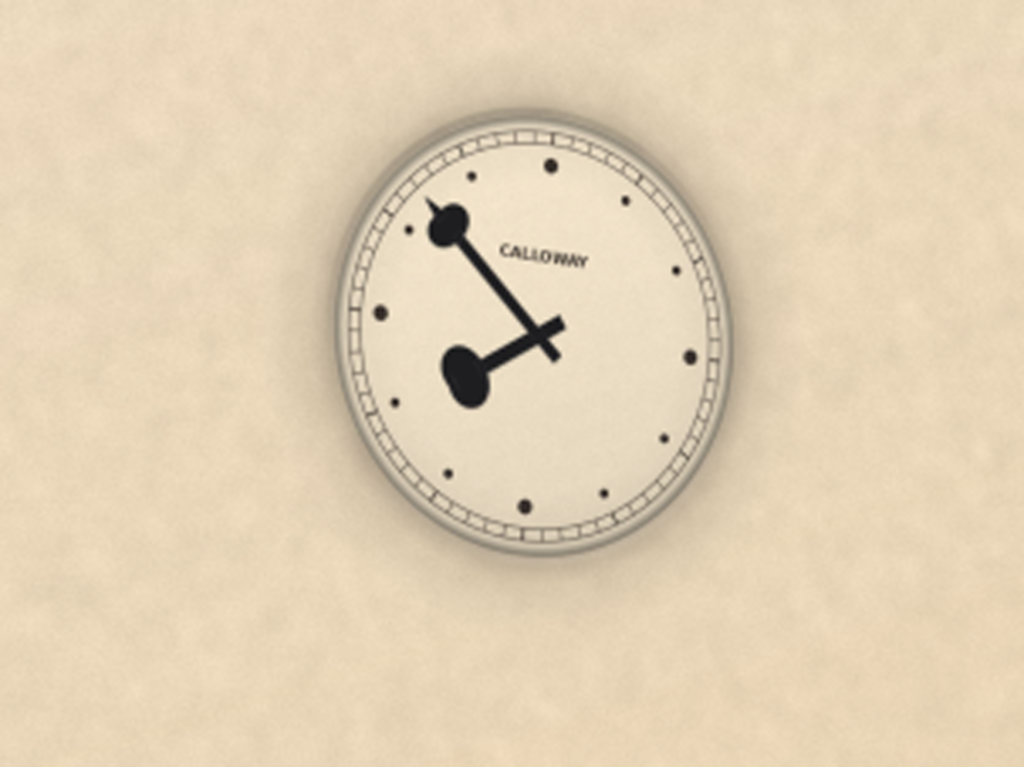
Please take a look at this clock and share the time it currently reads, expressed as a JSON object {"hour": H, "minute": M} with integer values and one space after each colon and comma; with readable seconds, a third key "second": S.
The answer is {"hour": 7, "minute": 52}
